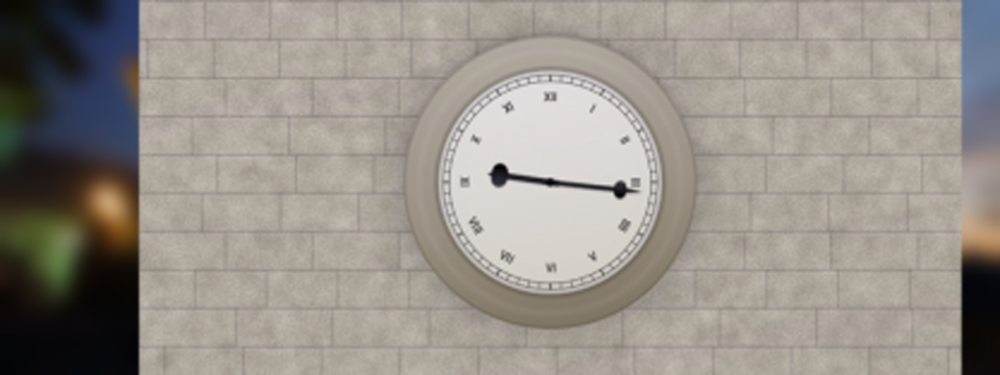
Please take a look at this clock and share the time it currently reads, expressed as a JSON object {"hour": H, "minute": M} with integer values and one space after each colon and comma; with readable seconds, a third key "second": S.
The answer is {"hour": 9, "minute": 16}
